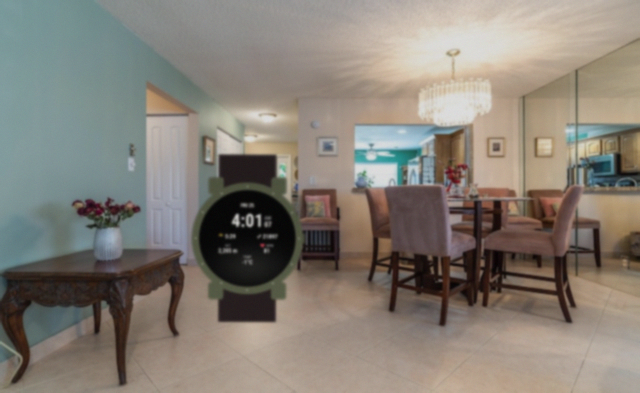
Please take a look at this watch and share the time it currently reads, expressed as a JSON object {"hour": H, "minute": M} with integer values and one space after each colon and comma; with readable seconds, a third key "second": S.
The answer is {"hour": 4, "minute": 1}
